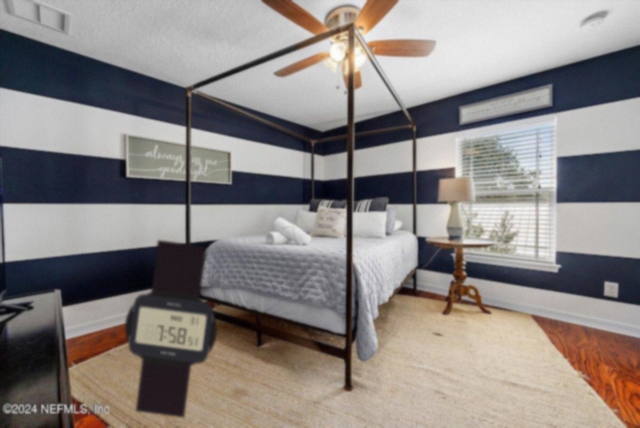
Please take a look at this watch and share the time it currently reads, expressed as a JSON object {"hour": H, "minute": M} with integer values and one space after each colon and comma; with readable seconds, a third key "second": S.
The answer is {"hour": 7, "minute": 58}
